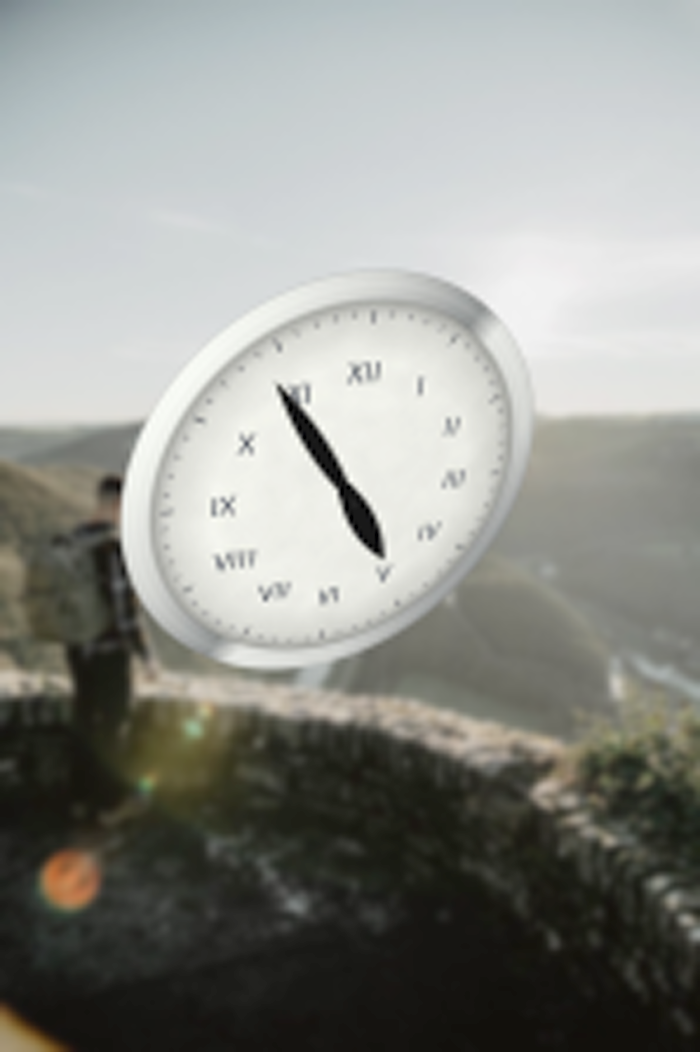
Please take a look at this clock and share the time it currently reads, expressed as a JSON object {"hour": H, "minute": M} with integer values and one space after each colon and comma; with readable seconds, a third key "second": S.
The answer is {"hour": 4, "minute": 54}
